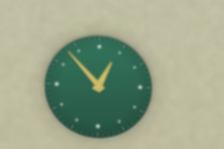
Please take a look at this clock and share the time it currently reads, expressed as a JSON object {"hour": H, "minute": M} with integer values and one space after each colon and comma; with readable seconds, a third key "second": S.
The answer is {"hour": 12, "minute": 53}
